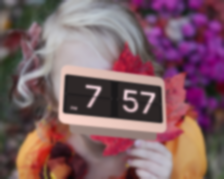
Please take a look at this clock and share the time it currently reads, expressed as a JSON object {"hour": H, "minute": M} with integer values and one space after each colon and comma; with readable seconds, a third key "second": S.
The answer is {"hour": 7, "minute": 57}
